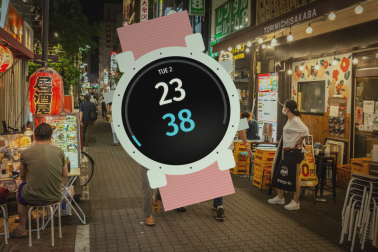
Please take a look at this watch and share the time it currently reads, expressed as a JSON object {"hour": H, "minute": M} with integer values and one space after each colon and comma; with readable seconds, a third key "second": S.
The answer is {"hour": 23, "minute": 38}
